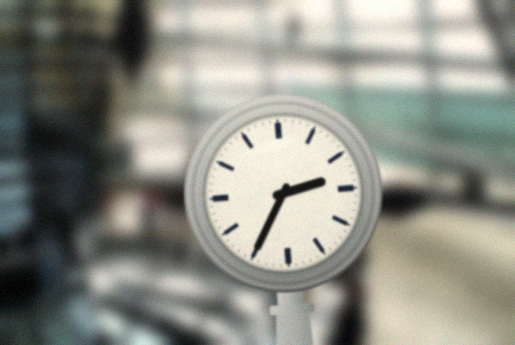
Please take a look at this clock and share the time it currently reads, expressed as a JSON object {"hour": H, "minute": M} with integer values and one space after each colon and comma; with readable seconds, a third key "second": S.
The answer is {"hour": 2, "minute": 35}
